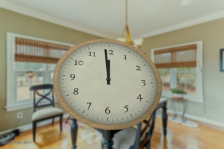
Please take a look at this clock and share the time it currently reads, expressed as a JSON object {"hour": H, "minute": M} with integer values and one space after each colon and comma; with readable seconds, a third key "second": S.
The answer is {"hour": 11, "minute": 59}
